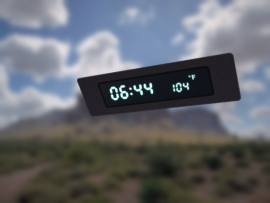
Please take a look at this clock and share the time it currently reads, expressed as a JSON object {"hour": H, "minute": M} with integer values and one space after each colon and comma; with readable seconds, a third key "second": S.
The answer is {"hour": 6, "minute": 44}
